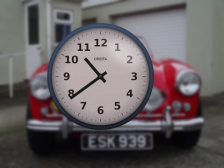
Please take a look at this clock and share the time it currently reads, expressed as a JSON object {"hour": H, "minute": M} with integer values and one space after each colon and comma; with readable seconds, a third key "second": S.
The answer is {"hour": 10, "minute": 39}
